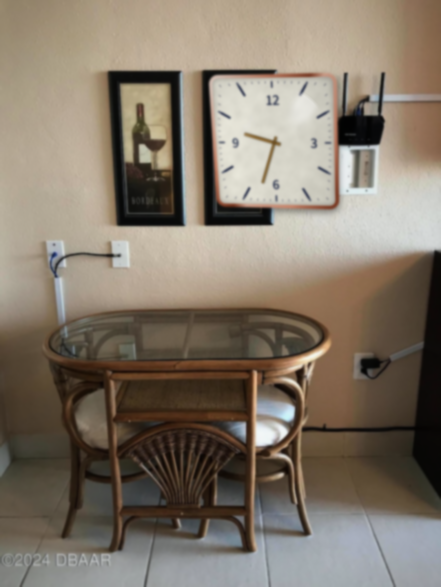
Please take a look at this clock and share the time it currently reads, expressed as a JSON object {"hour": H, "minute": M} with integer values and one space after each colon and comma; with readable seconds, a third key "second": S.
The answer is {"hour": 9, "minute": 33}
